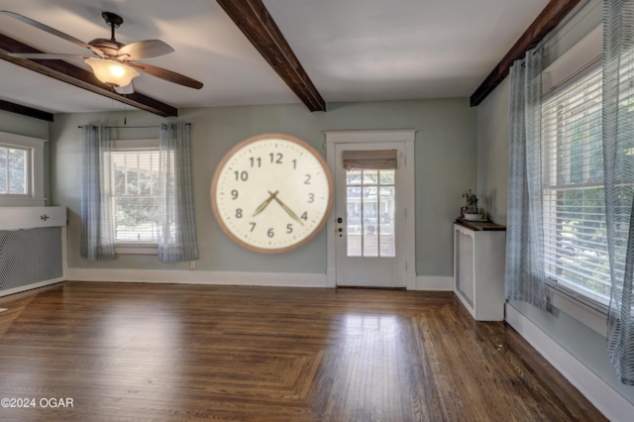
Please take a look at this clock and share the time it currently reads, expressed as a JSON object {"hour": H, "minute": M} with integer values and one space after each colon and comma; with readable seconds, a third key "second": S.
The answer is {"hour": 7, "minute": 22}
